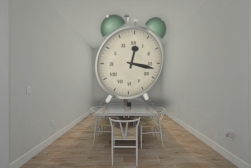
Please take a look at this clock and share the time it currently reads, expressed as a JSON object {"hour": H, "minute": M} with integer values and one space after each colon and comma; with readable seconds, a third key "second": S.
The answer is {"hour": 12, "minute": 17}
